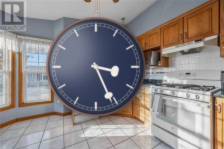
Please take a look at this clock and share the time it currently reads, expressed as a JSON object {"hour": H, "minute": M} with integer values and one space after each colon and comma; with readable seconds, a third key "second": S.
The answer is {"hour": 3, "minute": 26}
